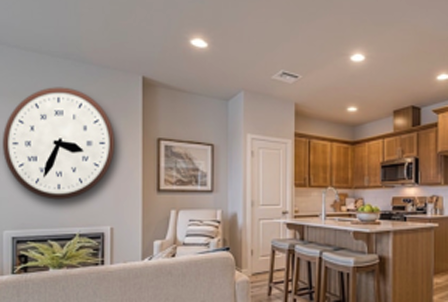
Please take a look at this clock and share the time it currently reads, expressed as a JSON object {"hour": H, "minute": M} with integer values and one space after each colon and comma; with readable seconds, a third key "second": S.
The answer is {"hour": 3, "minute": 34}
